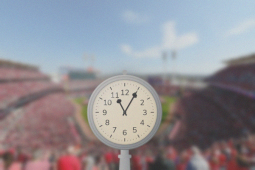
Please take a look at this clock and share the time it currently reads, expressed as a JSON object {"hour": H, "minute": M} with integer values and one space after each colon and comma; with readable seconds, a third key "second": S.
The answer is {"hour": 11, "minute": 5}
